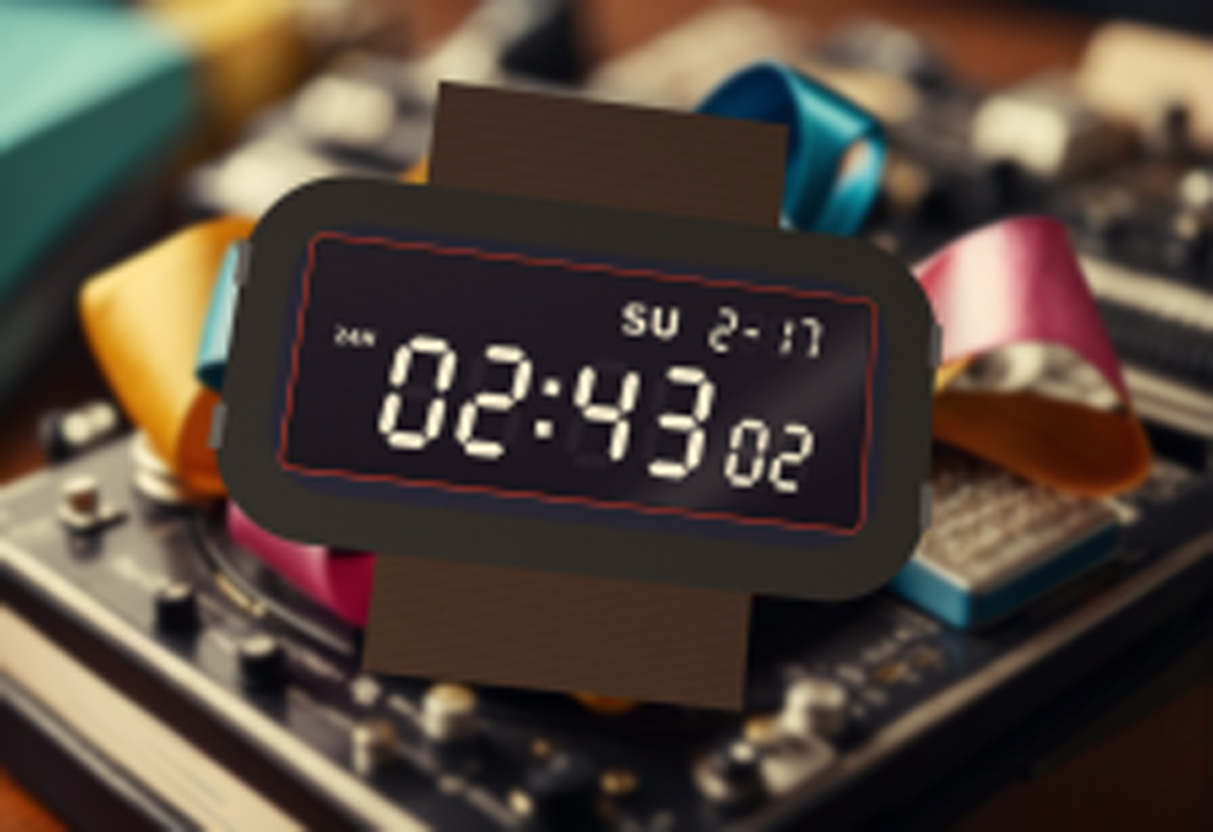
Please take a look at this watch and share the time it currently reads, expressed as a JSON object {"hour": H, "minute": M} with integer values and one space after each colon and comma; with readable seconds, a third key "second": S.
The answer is {"hour": 2, "minute": 43, "second": 2}
